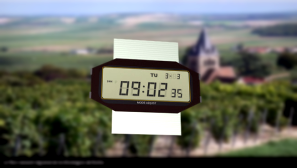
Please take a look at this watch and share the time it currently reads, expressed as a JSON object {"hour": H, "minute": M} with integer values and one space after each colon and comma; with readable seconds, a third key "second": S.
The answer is {"hour": 9, "minute": 2, "second": 35}
